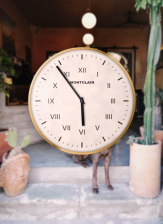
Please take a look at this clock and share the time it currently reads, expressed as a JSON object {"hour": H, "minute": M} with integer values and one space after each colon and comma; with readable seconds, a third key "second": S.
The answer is {"hour": 5, "minute": 54}
